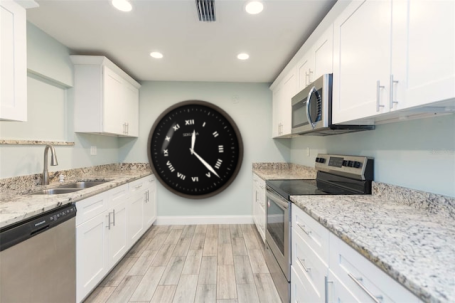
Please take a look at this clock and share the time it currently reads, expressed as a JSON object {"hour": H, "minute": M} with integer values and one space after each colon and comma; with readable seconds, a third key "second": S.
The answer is {"hour": 12, "minute": 23}
